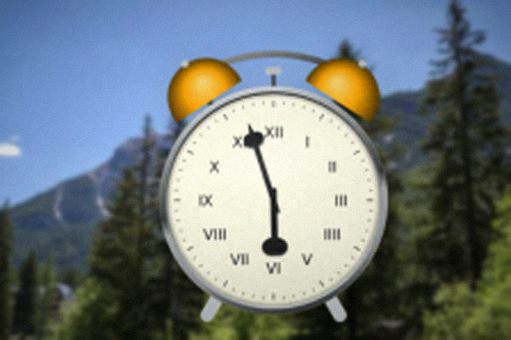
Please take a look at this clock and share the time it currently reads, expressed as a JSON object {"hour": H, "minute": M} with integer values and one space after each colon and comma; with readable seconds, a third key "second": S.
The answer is {"hour": 5, "minute": 57}
